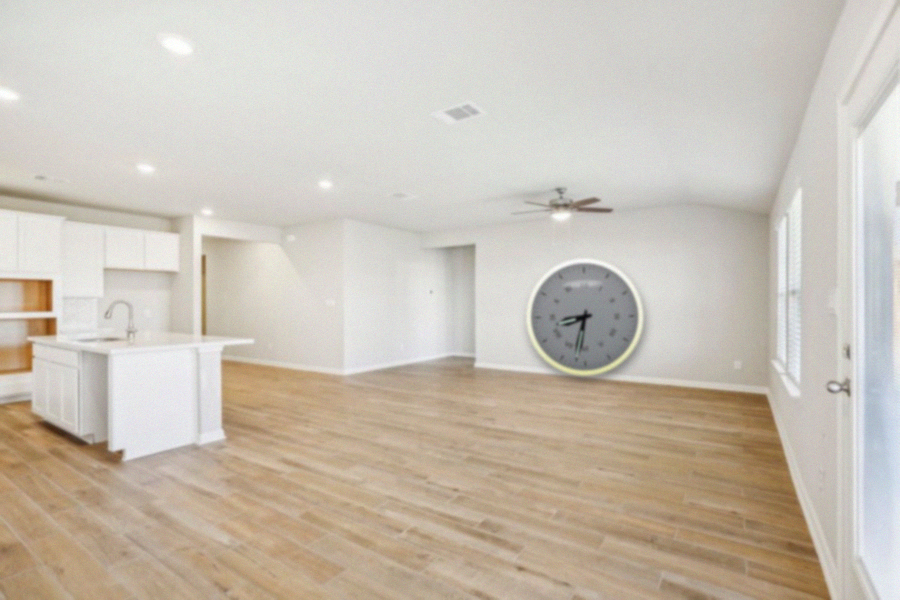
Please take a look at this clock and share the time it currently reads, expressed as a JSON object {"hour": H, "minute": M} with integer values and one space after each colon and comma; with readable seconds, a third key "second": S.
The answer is {"hour": 8, "minute": 32}
